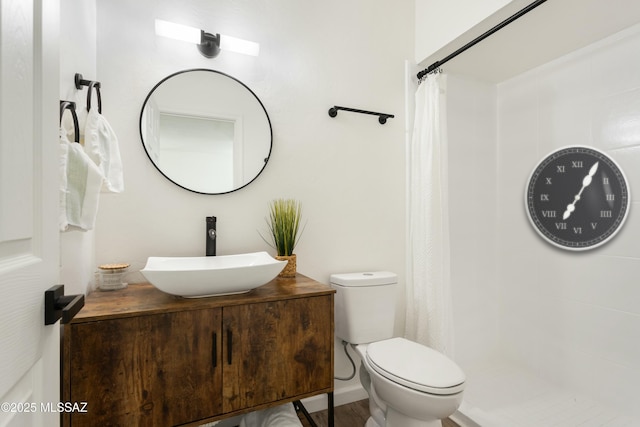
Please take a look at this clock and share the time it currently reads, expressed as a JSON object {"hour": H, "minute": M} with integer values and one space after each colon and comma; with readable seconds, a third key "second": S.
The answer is {"hour": 7, "minute": 5}
